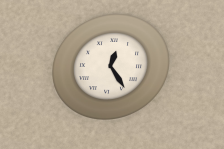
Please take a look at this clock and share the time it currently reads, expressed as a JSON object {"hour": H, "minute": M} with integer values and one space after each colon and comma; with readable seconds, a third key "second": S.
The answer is {"hour": 12, "minute": 24}
